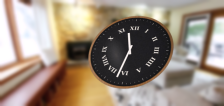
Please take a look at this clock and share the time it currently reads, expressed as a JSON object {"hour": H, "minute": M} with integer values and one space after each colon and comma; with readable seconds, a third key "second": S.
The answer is {"hour": 11, "minute": 32}
